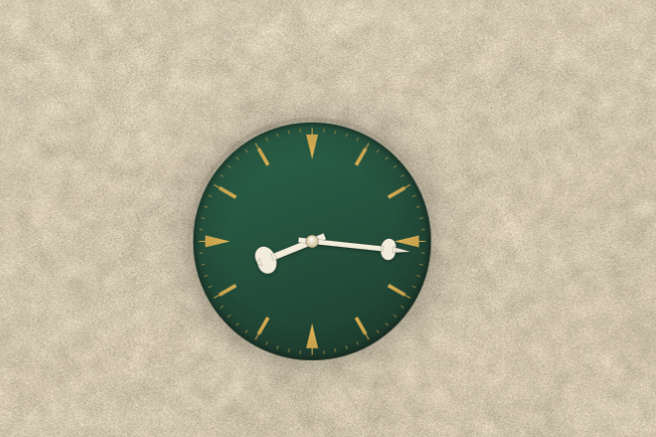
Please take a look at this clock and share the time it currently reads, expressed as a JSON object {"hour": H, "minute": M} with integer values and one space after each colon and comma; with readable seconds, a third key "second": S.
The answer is {"hour": 8, "minute": 16}
